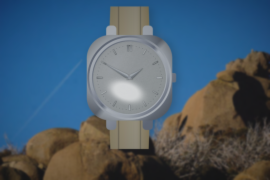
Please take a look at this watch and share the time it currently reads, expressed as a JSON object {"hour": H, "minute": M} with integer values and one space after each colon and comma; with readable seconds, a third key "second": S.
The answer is {"hour": 1, "minute": 50}
